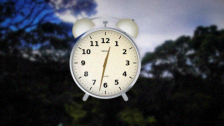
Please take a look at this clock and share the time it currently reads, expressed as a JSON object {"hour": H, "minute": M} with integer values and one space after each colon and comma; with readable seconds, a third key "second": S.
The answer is {"hour": 12, "minute": 32}
